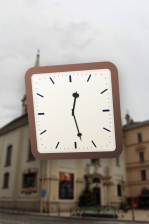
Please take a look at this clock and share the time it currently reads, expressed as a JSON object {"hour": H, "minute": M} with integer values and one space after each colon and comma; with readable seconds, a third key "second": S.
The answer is {"hour": 12, "minute": 28}
